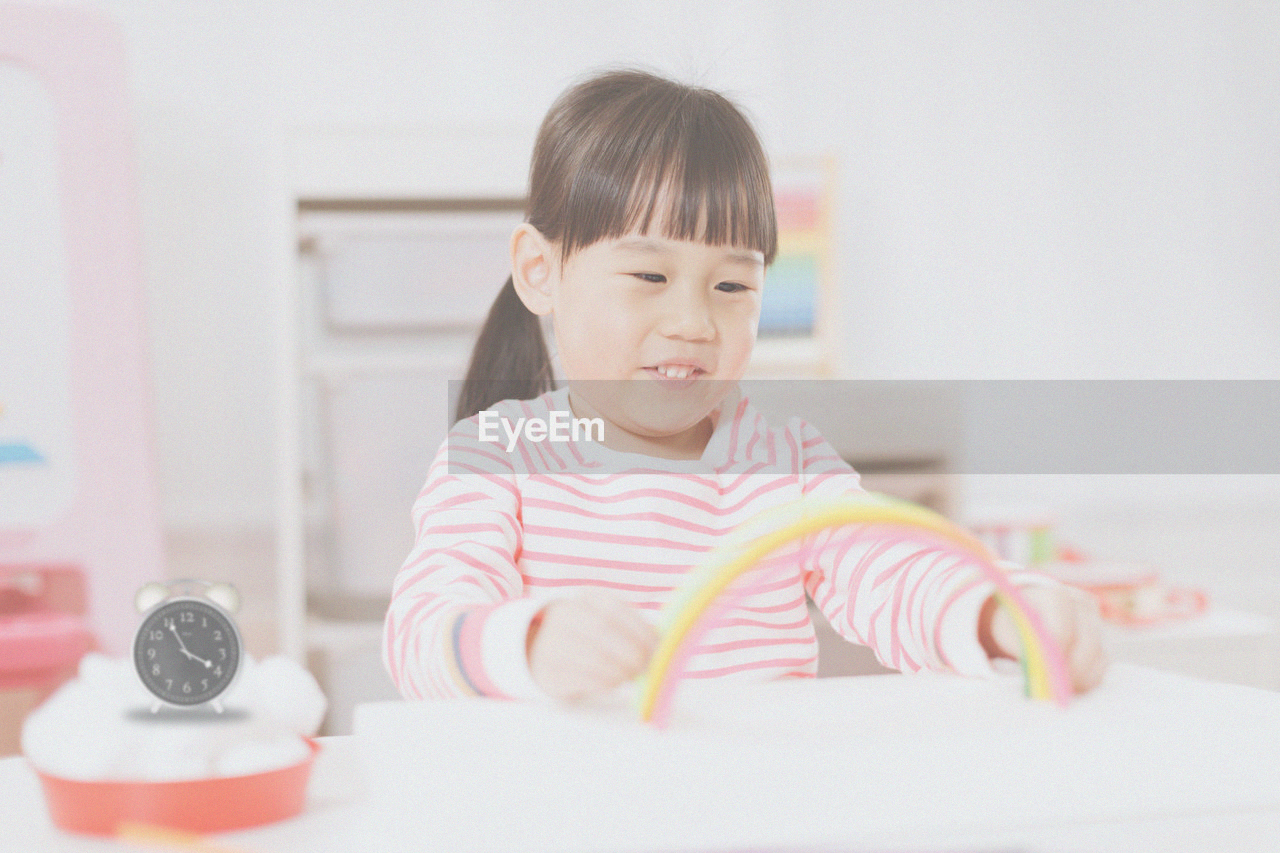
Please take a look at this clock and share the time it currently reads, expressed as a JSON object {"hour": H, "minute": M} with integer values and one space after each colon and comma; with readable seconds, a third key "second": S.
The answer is {"hour": 3, "minute": 55}
